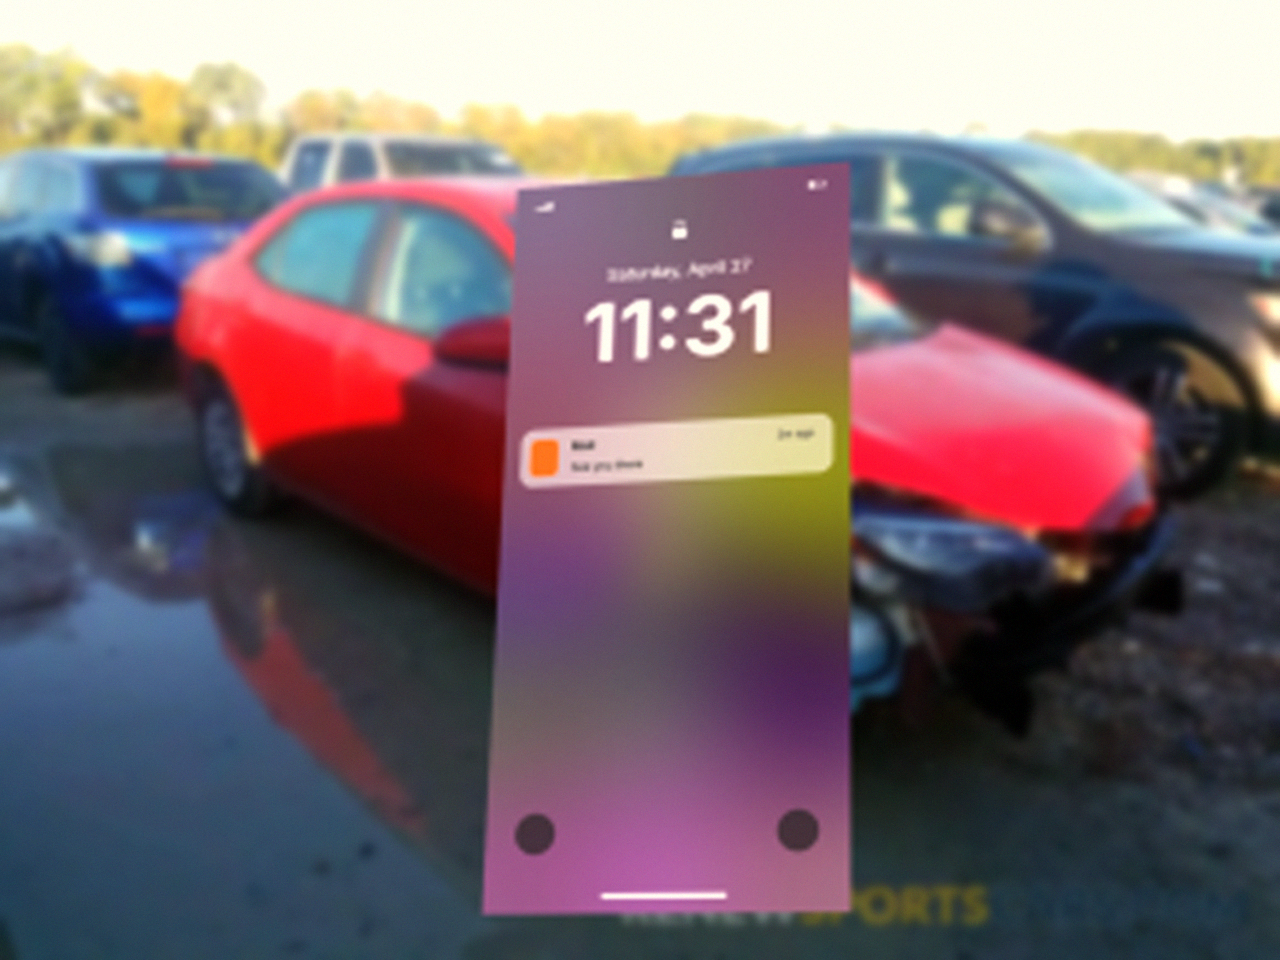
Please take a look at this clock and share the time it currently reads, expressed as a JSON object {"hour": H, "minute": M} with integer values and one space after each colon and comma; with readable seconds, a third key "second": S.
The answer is {"hour": 11, "minute": 31}
